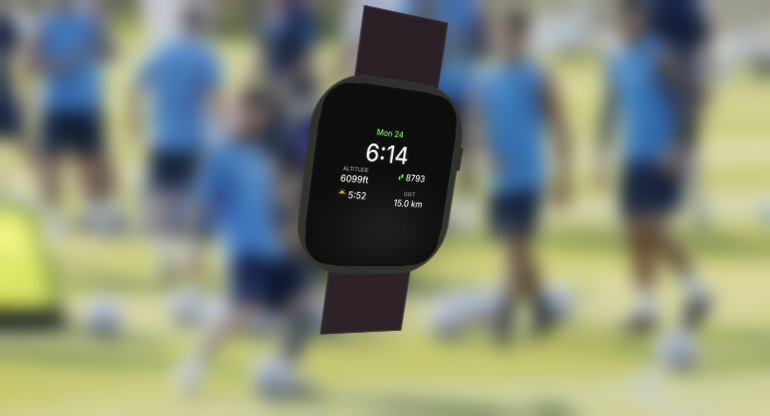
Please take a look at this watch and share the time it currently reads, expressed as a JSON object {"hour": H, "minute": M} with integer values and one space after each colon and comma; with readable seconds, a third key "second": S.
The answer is {"hour": 6, "minute": 14}
